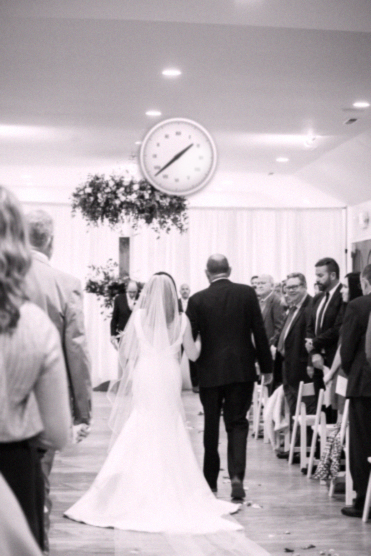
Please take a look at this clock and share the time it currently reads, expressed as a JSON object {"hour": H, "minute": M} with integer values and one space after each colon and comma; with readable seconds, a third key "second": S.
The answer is {"hour": 1, "minute": 38}
